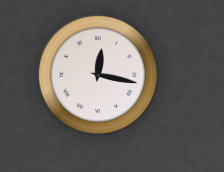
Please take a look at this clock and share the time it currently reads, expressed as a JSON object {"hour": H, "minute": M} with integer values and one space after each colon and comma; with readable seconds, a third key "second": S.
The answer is {"hour": 12, "minute": 17}
